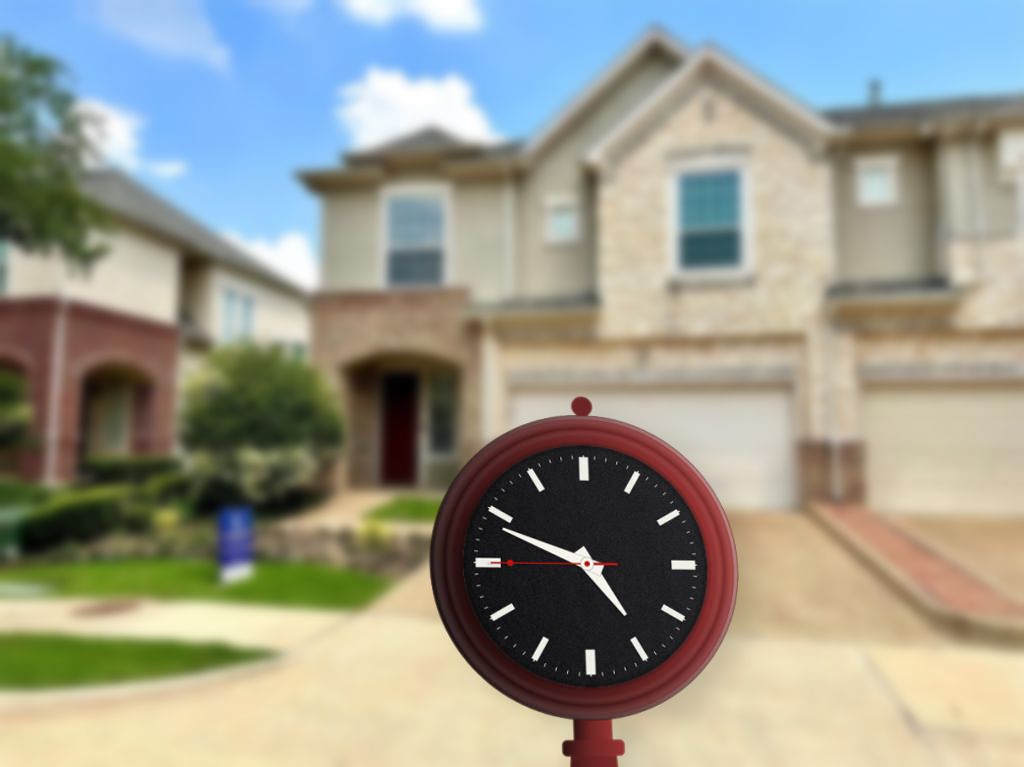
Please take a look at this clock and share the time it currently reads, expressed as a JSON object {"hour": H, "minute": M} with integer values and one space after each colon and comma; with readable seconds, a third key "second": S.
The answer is {"hour": 4, "minute": 48, "second": 45}
